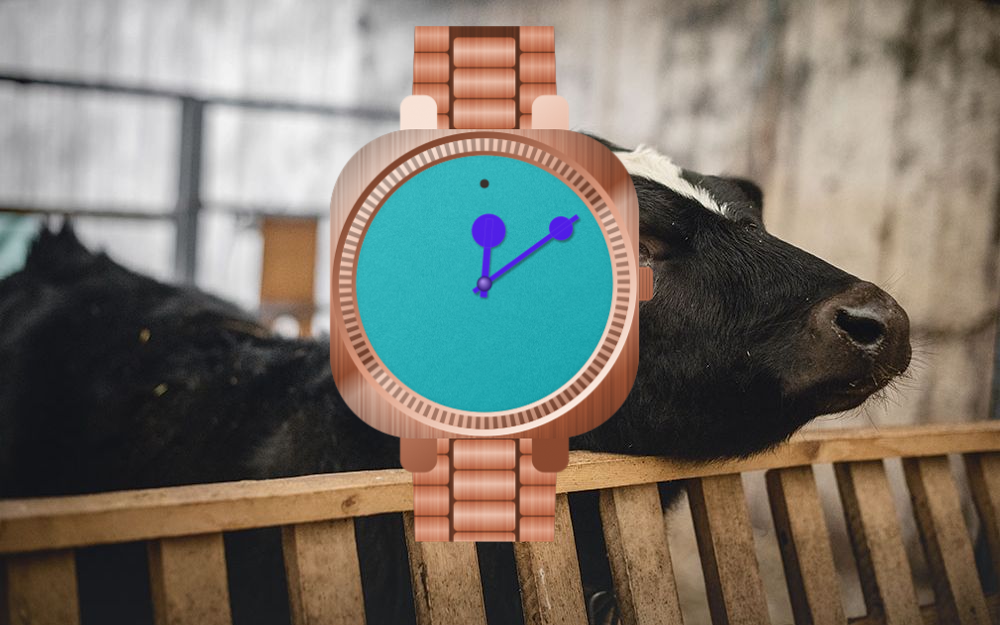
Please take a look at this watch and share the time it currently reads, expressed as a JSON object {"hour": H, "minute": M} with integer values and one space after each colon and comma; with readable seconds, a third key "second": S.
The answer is {"hour": 12, "minute": 9}
